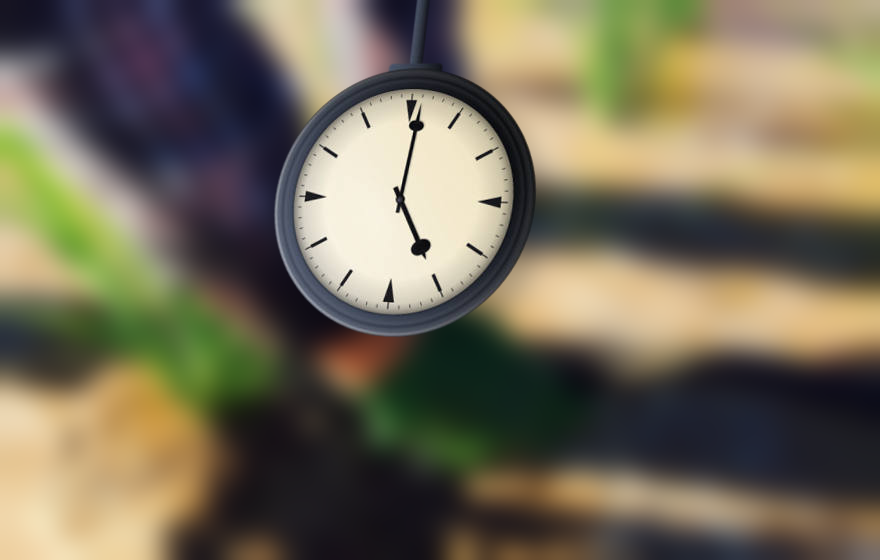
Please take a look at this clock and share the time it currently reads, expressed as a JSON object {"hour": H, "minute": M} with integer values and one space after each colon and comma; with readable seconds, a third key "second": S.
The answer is {"hour": 5, "minute": 1}
